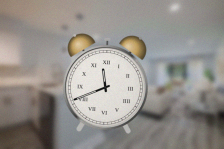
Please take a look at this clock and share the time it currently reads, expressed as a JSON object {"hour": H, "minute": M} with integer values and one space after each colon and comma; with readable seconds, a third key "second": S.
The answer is {"hour": 11, "minute": 41}
